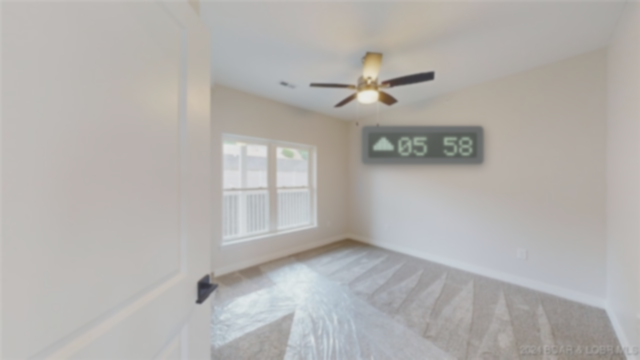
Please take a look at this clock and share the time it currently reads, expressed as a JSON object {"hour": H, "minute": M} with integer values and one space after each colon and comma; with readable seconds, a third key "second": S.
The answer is {"hour": 5, "minute": 58}
